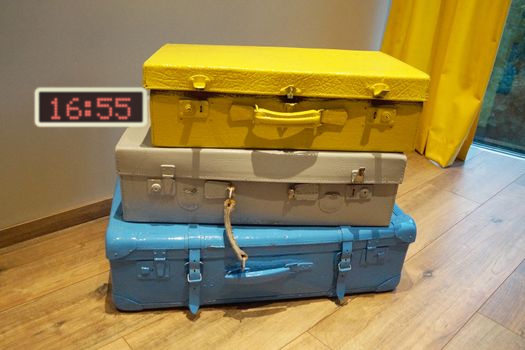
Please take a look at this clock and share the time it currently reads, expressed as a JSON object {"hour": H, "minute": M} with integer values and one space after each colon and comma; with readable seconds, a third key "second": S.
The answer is {"hour": 16, "minute": 55}
